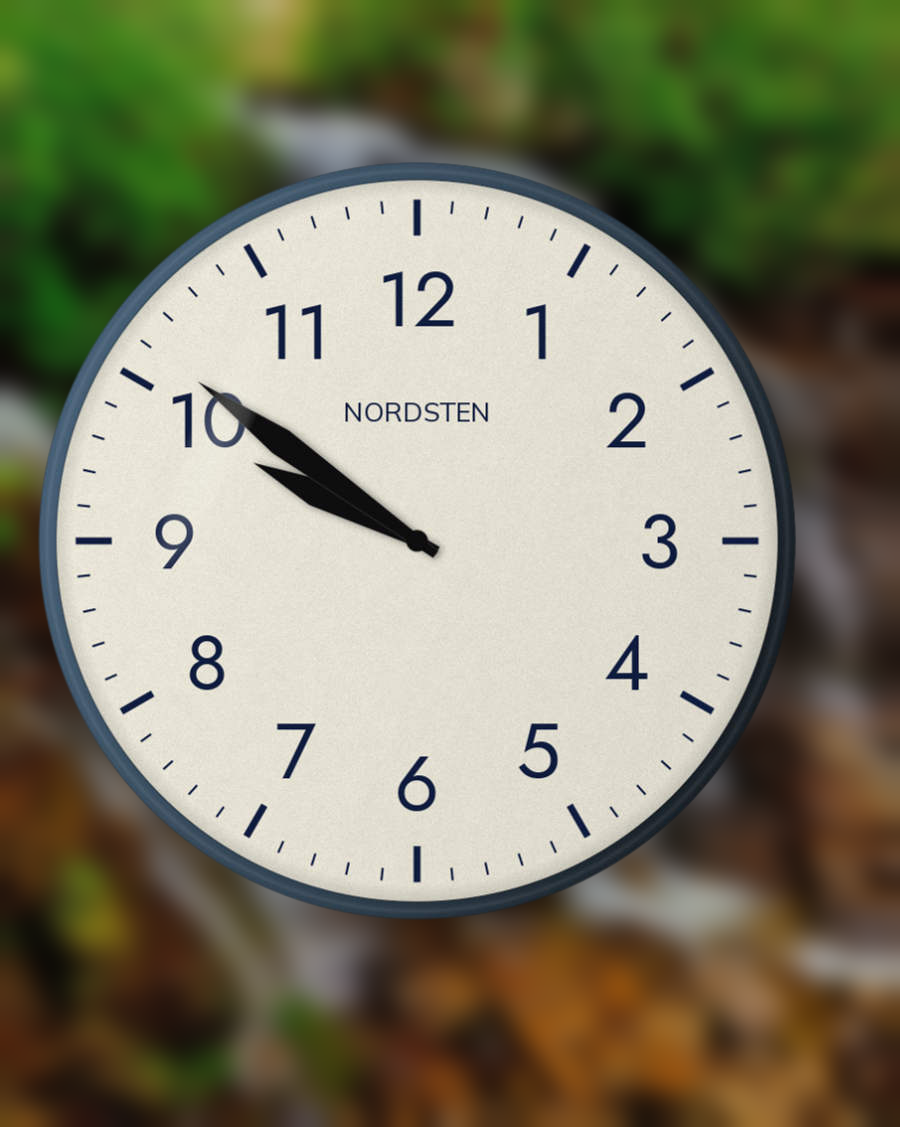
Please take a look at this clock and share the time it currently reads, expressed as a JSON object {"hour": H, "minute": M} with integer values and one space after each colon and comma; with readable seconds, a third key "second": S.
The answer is {"hour": 9, "minute": 51}
